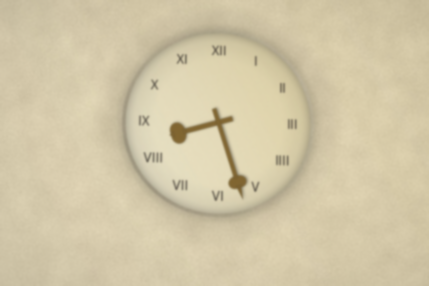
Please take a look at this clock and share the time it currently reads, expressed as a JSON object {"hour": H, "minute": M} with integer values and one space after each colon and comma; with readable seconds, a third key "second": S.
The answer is {"hour": 8, "minute": 27}
